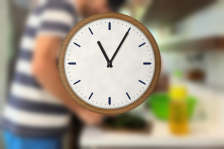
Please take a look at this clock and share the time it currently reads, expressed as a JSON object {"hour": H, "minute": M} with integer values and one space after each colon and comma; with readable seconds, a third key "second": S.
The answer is {"hour": 11, "minute": 5}
